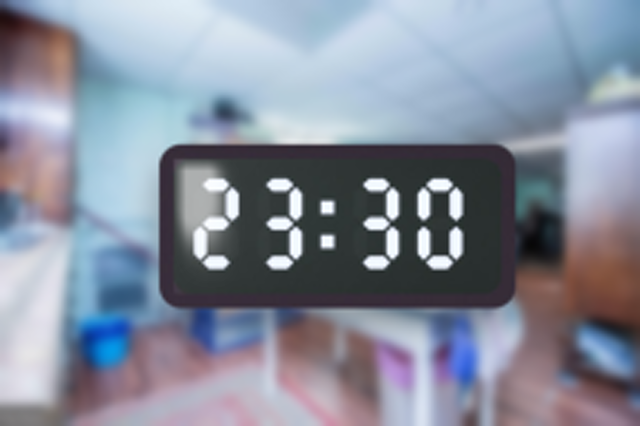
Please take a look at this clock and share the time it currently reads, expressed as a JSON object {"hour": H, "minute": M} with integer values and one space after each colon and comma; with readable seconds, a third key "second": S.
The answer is {"hour": 23, "minute": 30}
